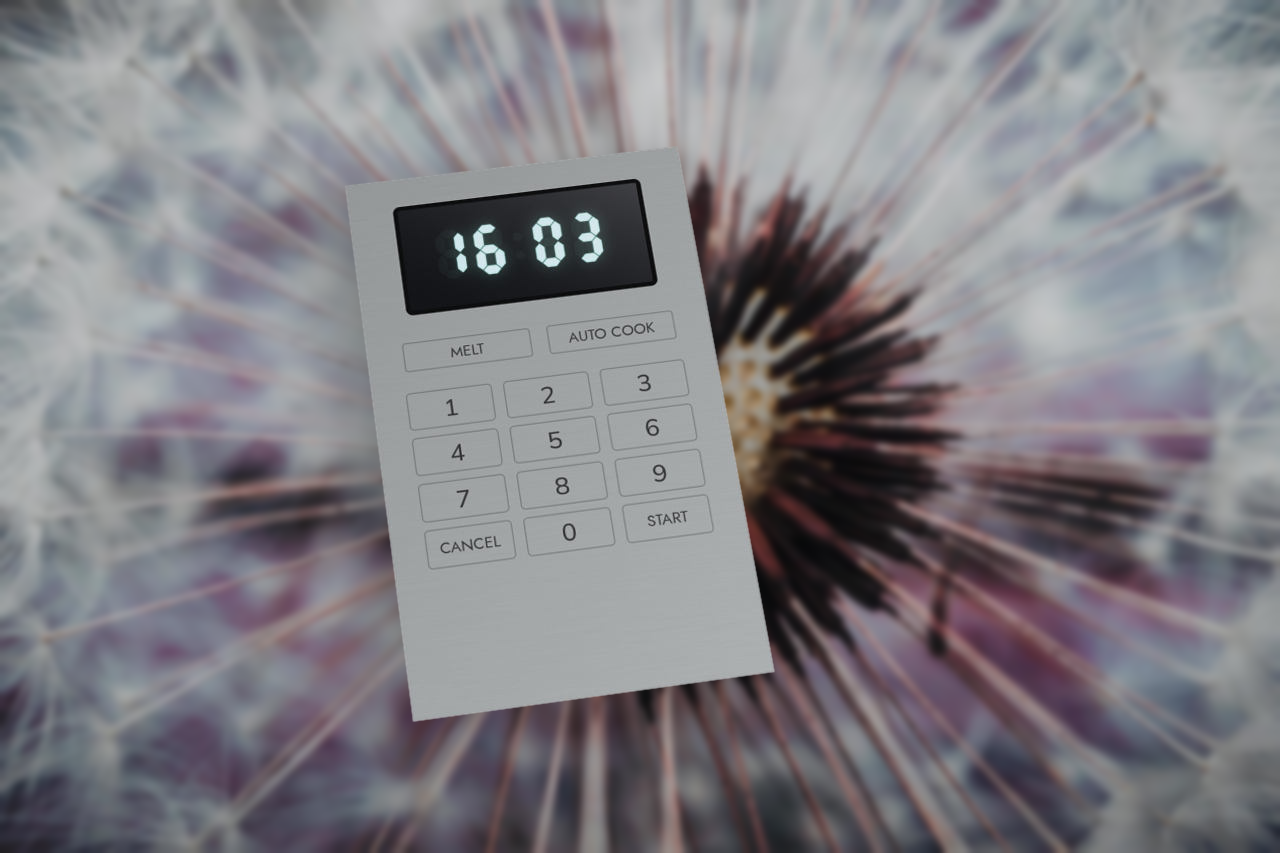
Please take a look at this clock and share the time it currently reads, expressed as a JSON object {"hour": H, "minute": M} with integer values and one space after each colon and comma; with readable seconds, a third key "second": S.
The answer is {"hour": 16, "minute": 3}
